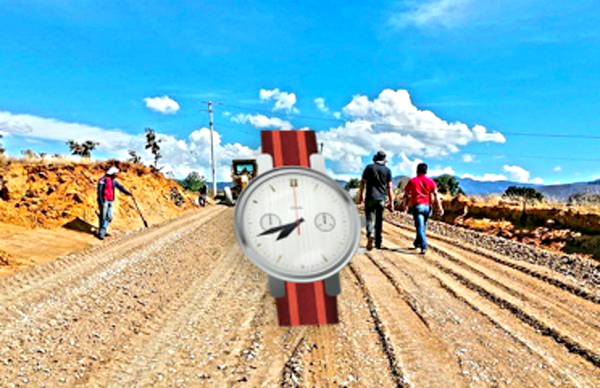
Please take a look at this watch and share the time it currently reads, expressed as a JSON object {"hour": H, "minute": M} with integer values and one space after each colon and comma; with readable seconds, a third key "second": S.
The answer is {"hour": 7, "minute": 42}
